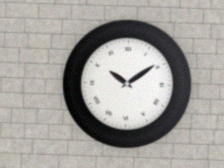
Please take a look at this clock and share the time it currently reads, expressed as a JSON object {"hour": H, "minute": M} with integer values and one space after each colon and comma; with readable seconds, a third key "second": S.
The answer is {"hour": 10, "minute": 9}
